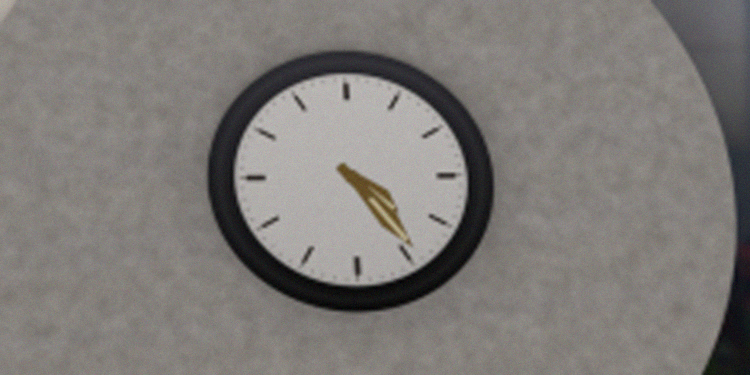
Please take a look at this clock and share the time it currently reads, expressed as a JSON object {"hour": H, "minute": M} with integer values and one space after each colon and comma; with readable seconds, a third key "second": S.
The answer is {"hour": 4, "minute": 24}
